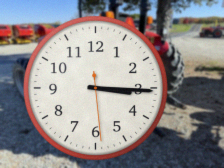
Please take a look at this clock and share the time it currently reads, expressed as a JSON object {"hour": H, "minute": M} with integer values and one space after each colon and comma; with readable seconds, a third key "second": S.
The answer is {"hour": 3, "minute": 15, "second": 29}
